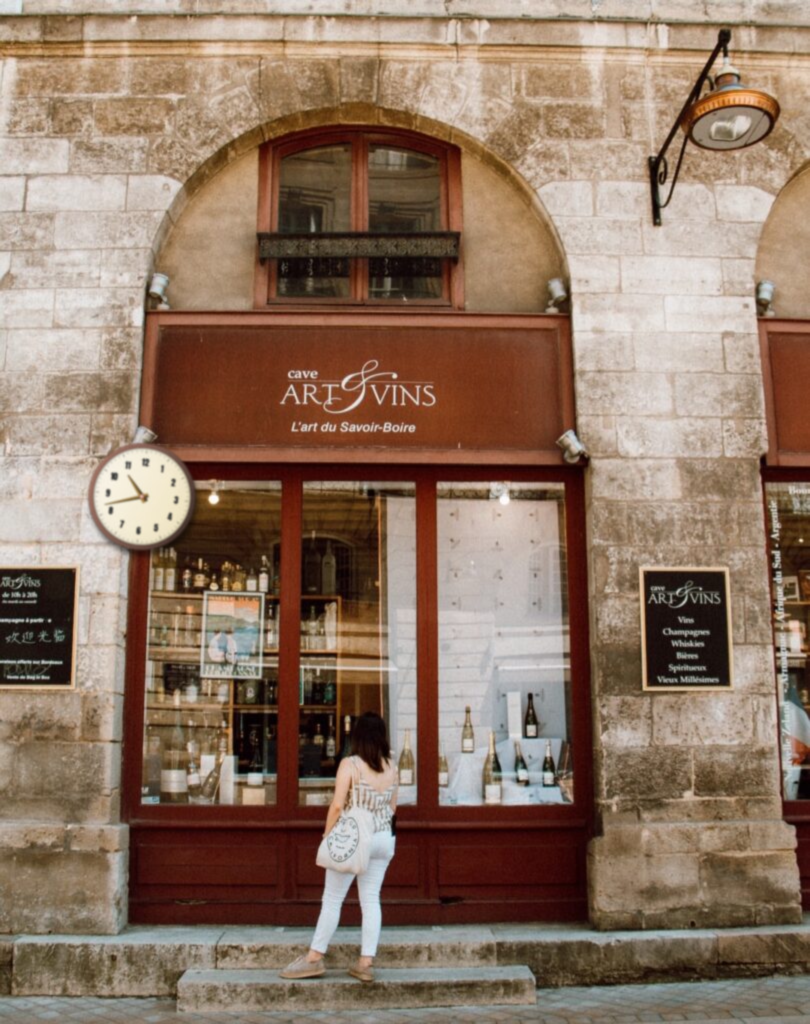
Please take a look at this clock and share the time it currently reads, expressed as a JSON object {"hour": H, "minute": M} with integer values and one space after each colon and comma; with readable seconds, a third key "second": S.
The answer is {"hour": 10, "minute": 42}
